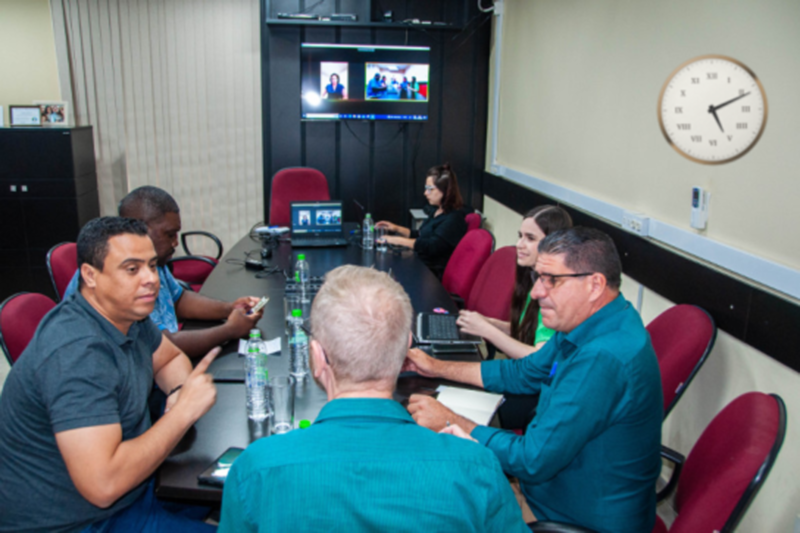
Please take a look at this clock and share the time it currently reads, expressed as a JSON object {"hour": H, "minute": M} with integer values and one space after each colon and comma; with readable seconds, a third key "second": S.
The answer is {"hour": 5, "minute": 11}
